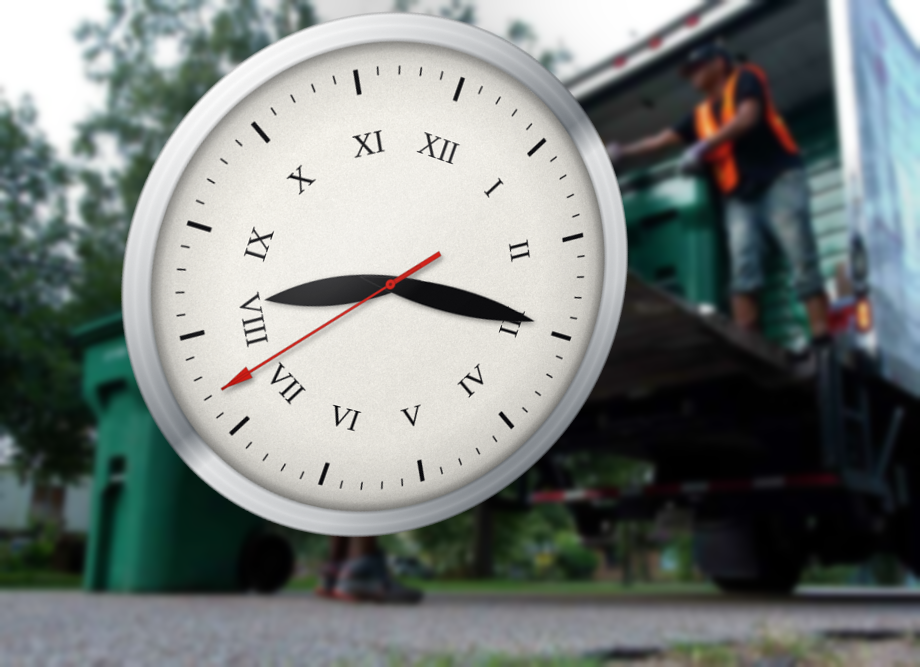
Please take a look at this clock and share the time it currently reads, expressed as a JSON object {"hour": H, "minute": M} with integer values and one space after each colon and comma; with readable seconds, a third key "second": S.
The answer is {"hour": 8, "minute": 14, "second": 37}
